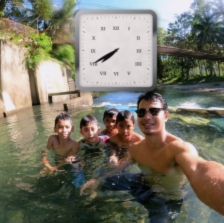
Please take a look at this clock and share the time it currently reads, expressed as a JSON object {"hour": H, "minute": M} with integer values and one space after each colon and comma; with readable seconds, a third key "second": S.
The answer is {"hour": 7, "minute": 40}
